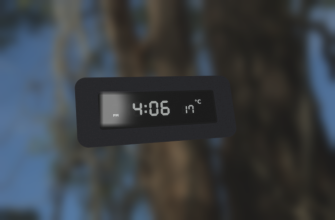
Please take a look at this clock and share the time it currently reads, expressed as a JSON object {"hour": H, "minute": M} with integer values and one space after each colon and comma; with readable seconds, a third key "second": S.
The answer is {"hour": 4, "minute": 6}
